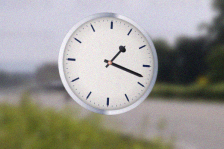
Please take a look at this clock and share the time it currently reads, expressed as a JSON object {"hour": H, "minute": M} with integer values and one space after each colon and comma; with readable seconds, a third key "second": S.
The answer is {"hour": 1, "minute": 18}
